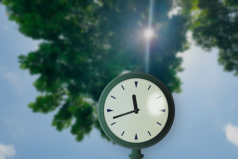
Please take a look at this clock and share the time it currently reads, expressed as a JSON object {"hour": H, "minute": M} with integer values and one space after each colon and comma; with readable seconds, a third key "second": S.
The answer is {"hour": 11, "minute": 42}
